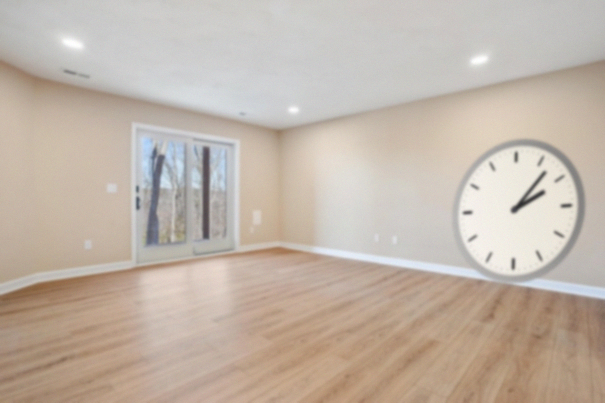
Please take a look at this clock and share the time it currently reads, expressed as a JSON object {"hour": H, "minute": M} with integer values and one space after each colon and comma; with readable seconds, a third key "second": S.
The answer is {"hour": 2, "minute": 7}
